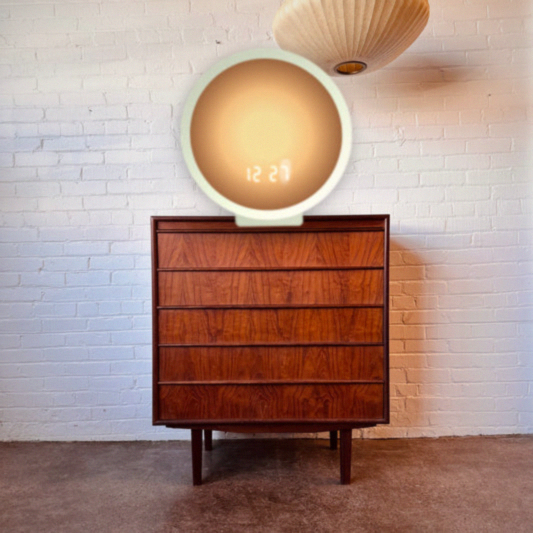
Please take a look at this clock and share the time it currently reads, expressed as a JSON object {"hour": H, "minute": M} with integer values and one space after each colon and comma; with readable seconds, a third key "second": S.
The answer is {"hour": 12, "minute": 27}
